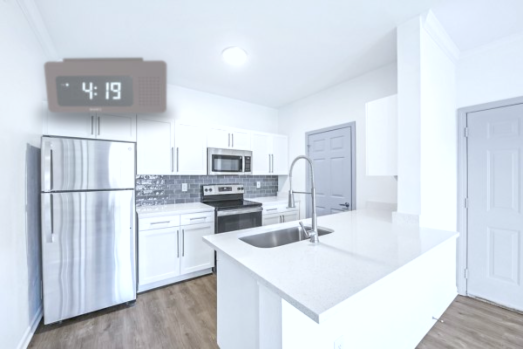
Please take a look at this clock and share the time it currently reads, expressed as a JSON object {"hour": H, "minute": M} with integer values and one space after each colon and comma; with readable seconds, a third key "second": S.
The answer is {"hour": 4, "minute": 19}
